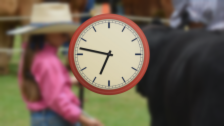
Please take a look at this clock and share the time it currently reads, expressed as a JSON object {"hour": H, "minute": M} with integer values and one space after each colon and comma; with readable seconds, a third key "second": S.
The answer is {"hour": 6, "minute": 47}
